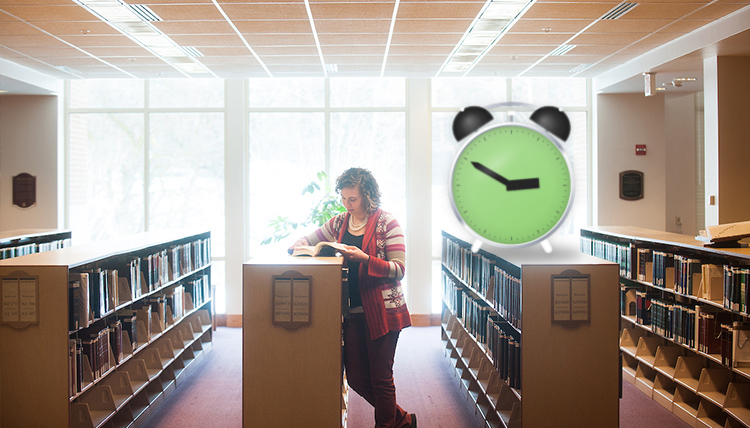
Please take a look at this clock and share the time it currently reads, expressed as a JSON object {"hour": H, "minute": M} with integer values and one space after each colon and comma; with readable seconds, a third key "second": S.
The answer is {"hour": 2, "minute": 50}
